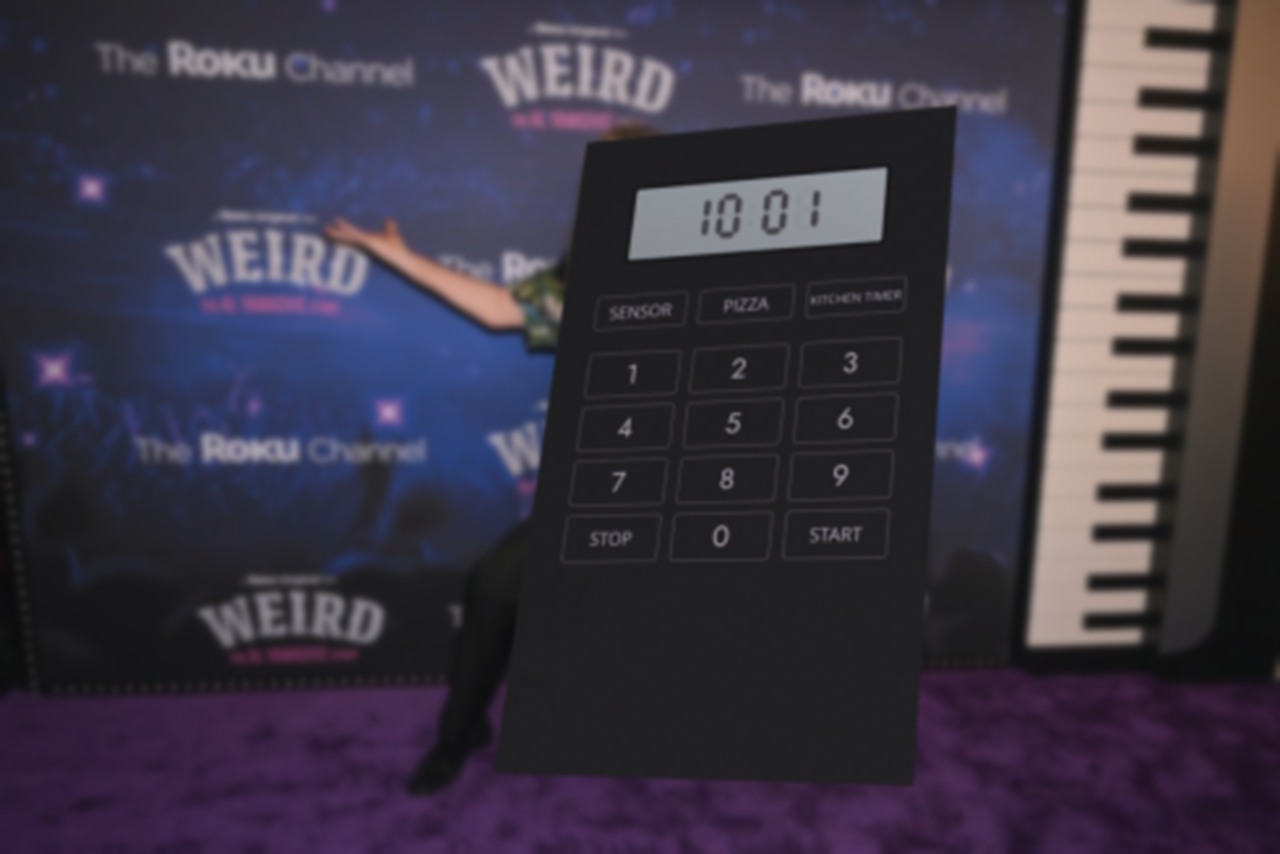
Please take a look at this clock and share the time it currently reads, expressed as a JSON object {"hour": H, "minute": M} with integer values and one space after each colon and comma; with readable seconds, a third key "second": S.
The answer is {"hour": 10, "minute": 1}
